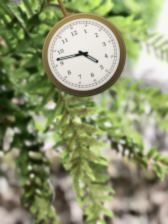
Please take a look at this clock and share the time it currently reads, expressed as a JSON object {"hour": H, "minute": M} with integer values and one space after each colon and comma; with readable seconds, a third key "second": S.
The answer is {"hour": 4, "minute": 47}
